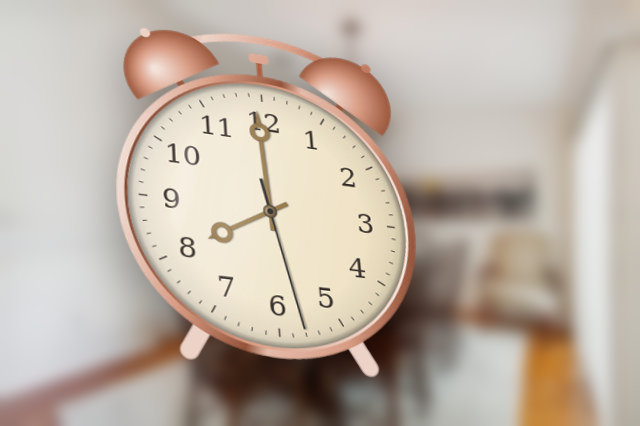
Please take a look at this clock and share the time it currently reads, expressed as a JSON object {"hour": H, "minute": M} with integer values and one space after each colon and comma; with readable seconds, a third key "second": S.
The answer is {"hour": 7, "minute": 59, "second": 28}
